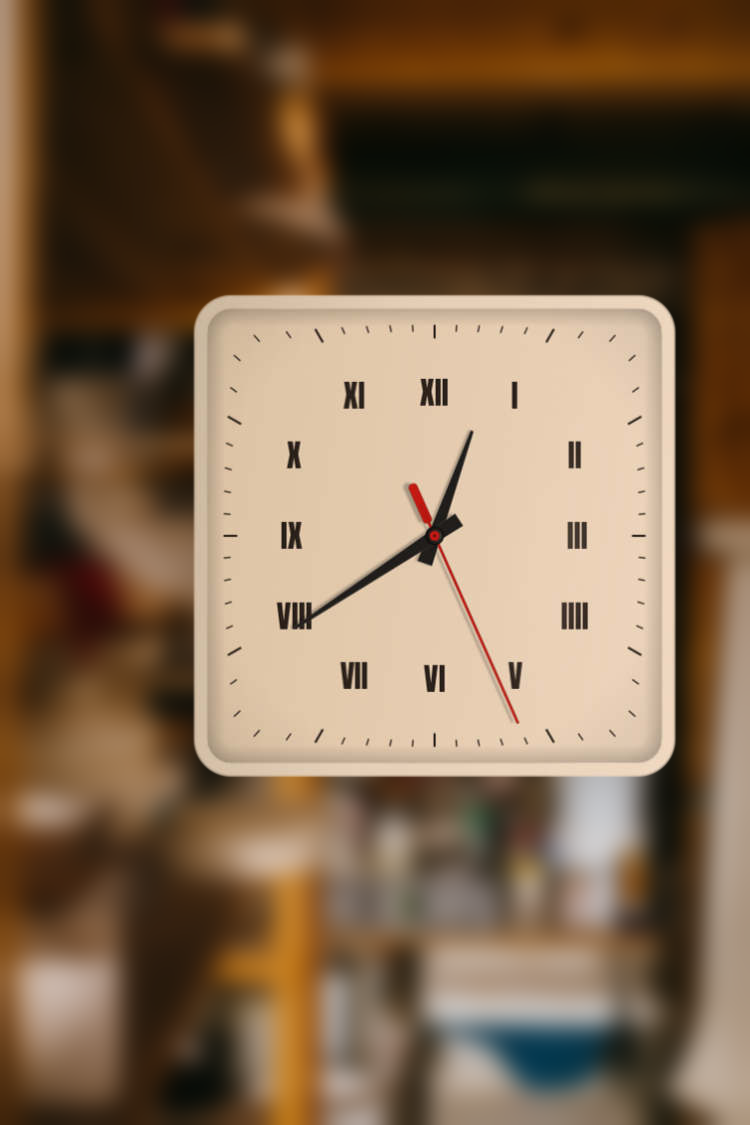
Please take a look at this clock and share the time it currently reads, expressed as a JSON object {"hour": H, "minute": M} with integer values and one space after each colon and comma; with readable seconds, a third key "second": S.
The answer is {"hour": 12, "minute": 39, "second": 26}
